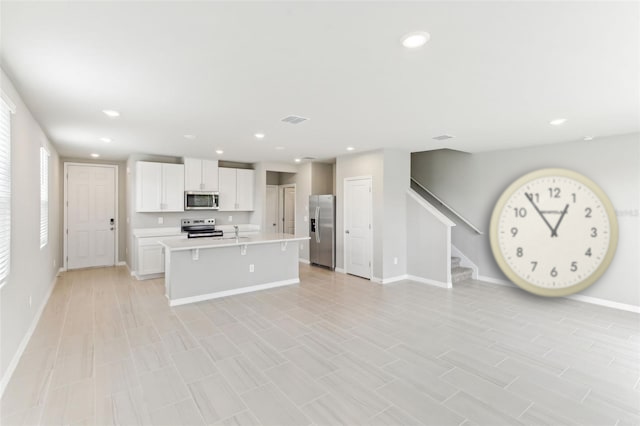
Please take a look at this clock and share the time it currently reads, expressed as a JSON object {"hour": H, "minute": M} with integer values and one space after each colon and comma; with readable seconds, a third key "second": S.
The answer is {"hour": 12, "minute": 54}
